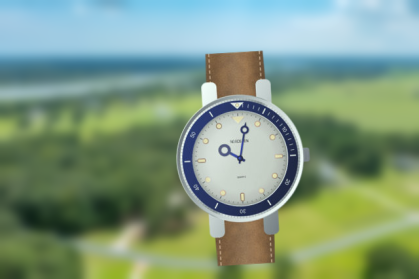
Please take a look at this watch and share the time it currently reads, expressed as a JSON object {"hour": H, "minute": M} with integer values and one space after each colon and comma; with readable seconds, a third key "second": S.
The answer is {"hour": 10, "minute": 2}
